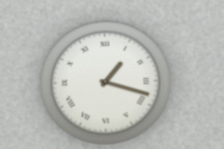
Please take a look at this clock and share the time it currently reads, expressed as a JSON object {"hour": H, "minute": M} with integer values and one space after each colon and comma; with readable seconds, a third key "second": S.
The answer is {"hour": 1, "minute": 18}
